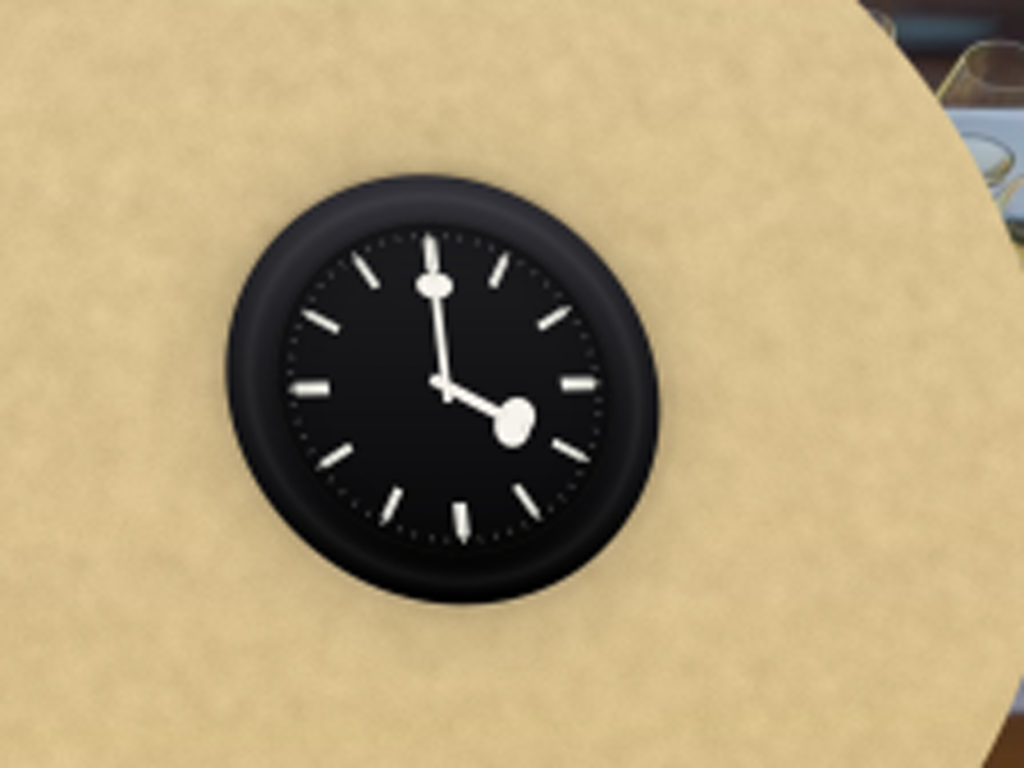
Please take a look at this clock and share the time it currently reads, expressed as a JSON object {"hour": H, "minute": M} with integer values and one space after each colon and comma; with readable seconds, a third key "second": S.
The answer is {"hour": 4, "minute": 0}
